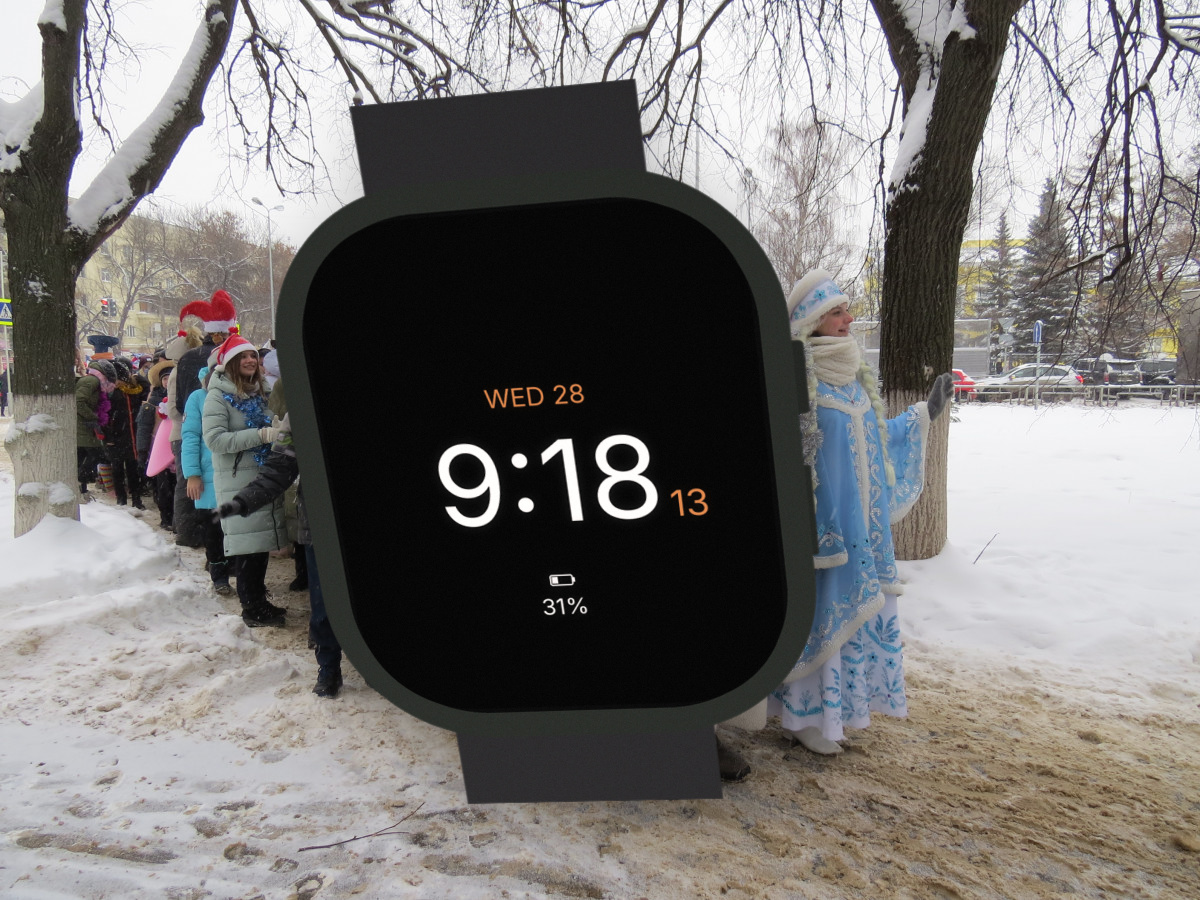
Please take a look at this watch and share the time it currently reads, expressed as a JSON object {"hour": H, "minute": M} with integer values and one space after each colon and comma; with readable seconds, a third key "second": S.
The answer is {"hour": 9, "minute": 18, "second": 13}
